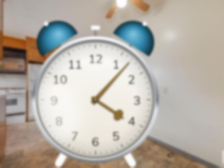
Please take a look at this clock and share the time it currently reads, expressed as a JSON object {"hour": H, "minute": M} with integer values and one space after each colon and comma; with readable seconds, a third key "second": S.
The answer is {"hour": 4, "minute": 7}
